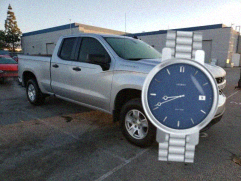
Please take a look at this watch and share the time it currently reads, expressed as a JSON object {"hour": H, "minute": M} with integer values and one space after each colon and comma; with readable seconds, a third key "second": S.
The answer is {"hour": 8, "minute": 41}
